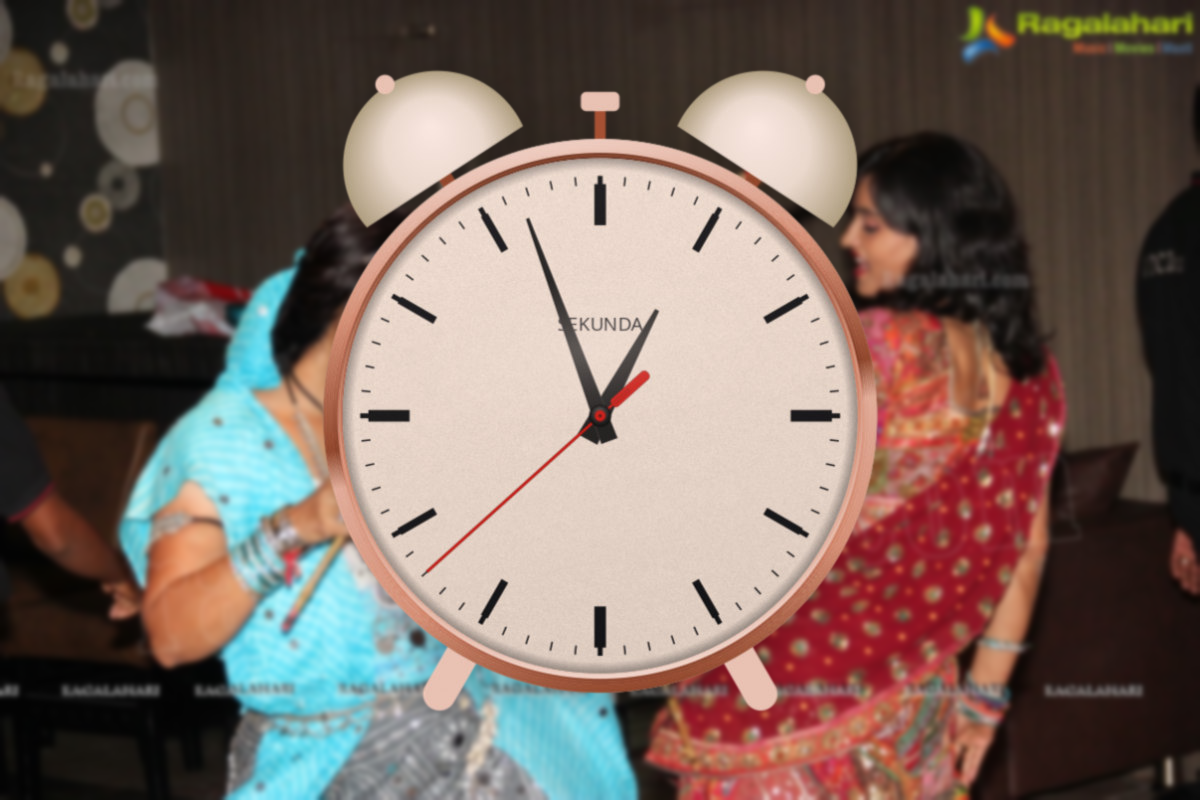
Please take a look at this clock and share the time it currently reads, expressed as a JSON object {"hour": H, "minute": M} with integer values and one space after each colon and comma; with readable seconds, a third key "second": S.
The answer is {"hour": 12, "minute": 56, "second": 38}
